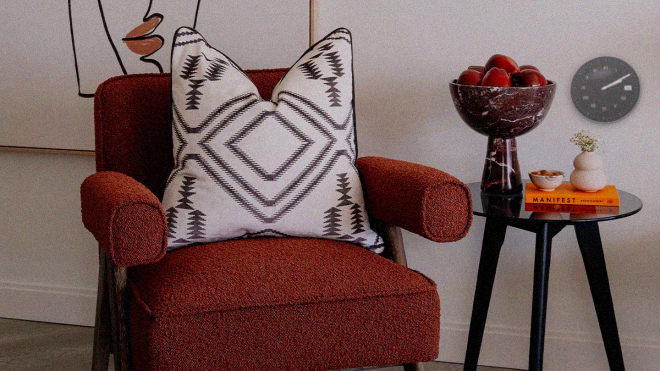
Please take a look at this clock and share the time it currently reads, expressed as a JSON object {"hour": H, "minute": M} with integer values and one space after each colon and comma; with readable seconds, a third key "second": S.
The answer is {"hour": 2, "minute": 10}
